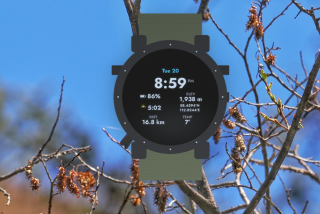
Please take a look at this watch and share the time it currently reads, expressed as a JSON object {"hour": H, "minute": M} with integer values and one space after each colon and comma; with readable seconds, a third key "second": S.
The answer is {"hour": 8, "minute": 59}
